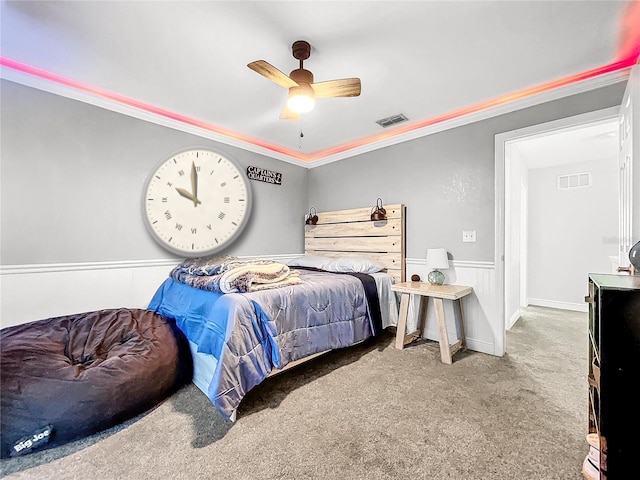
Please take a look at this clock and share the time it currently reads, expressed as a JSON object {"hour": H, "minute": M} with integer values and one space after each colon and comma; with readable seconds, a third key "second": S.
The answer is {"hour": 9, "minute": 59}
